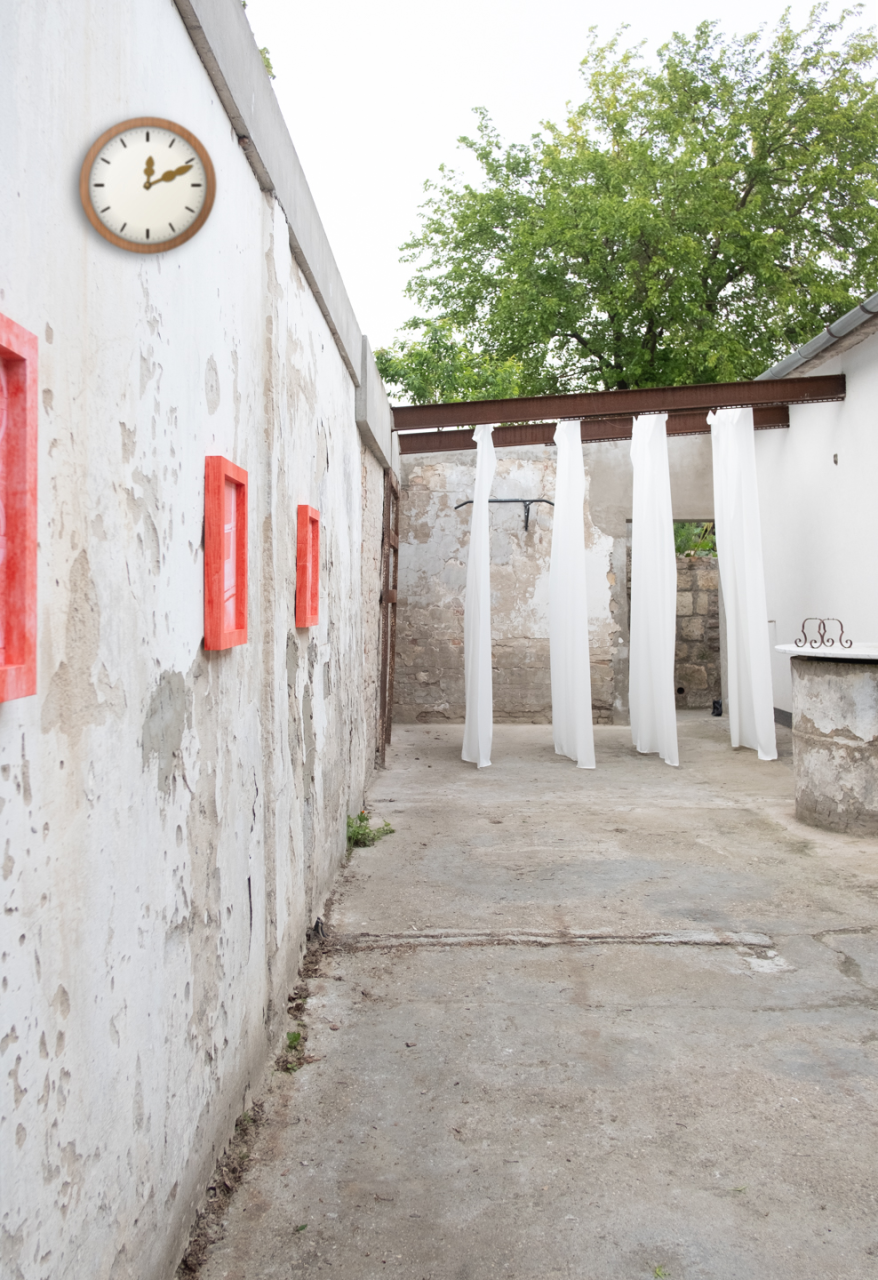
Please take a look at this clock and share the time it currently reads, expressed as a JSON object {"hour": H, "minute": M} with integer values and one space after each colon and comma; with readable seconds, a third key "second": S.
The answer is {"hour": 12, "minute": 11}
